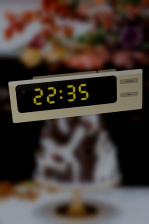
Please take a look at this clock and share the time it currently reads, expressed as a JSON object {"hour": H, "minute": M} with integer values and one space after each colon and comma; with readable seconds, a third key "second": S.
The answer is {"hour": 22, "minute": 35}
